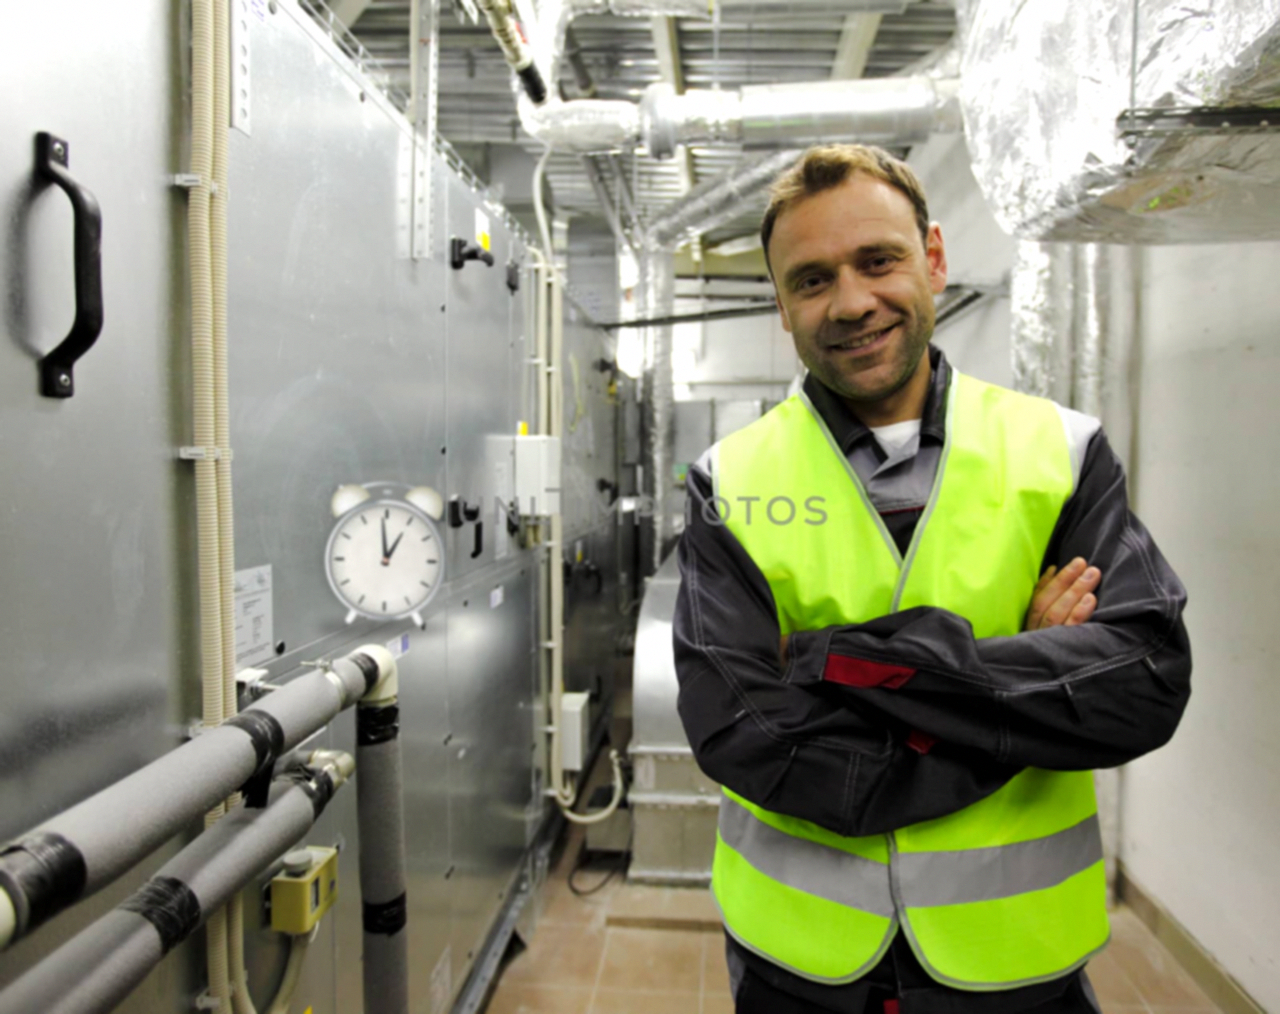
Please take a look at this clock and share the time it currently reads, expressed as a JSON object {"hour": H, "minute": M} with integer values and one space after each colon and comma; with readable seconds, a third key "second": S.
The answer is {"hour": 12, "minute": 59}
